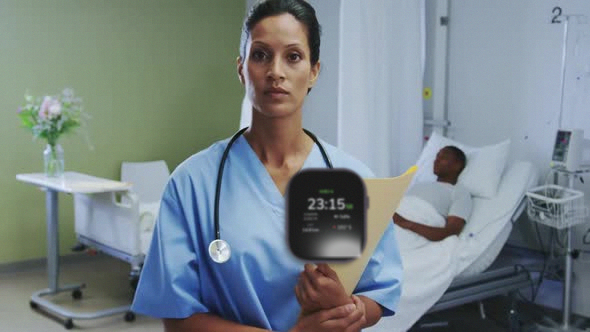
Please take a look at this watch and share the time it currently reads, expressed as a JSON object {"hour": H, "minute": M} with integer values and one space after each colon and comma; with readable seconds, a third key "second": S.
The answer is {"hour": 23, "minute": 15}
